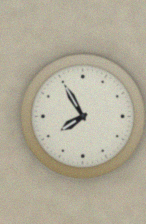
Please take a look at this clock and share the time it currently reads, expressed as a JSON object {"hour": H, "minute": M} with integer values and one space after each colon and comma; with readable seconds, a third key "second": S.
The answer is {"hour": 7, "minute": 55}
